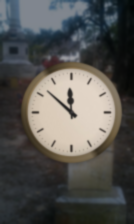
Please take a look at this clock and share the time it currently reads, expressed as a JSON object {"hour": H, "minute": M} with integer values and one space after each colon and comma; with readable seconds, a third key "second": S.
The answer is {"hour": 11, "minute": 52}
